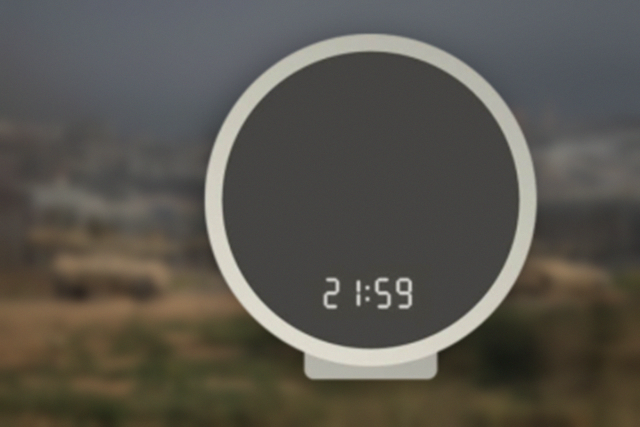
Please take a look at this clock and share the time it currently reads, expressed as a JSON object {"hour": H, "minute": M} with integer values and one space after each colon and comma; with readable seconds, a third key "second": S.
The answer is {"hour": 21, "minute": 59}
